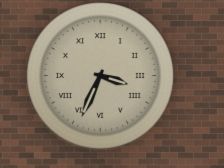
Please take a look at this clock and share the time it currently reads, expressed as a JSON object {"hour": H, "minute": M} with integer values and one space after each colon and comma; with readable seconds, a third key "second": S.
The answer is {"hour": 3, "minute": 34}
